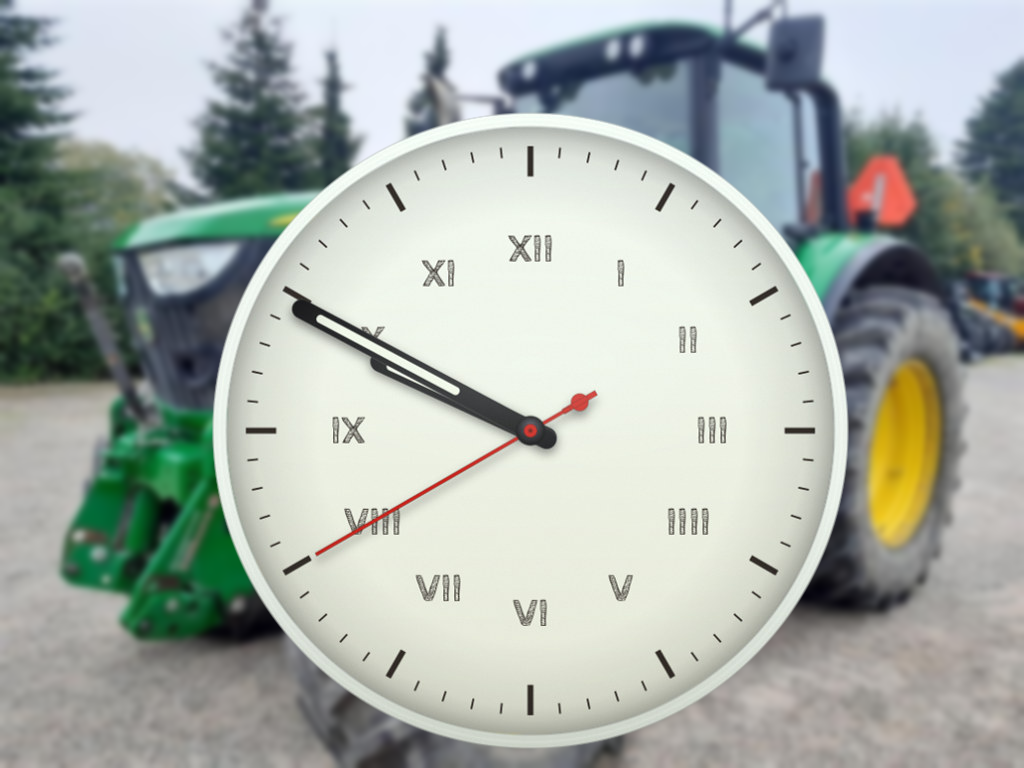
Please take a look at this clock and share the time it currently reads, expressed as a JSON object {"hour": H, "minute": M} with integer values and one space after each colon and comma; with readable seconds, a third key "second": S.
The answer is {"hour": 9, "minute": 49, "second": 40}
